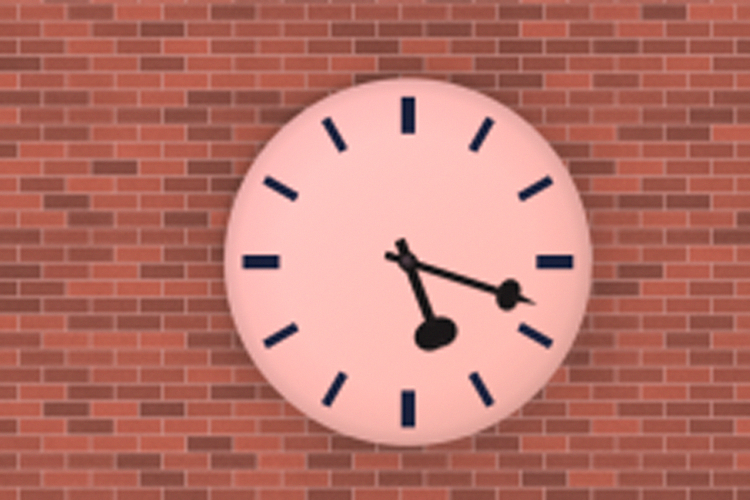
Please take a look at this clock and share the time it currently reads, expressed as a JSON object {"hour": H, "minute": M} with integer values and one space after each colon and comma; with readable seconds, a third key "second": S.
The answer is {"hour": 5, "minute": 18}
